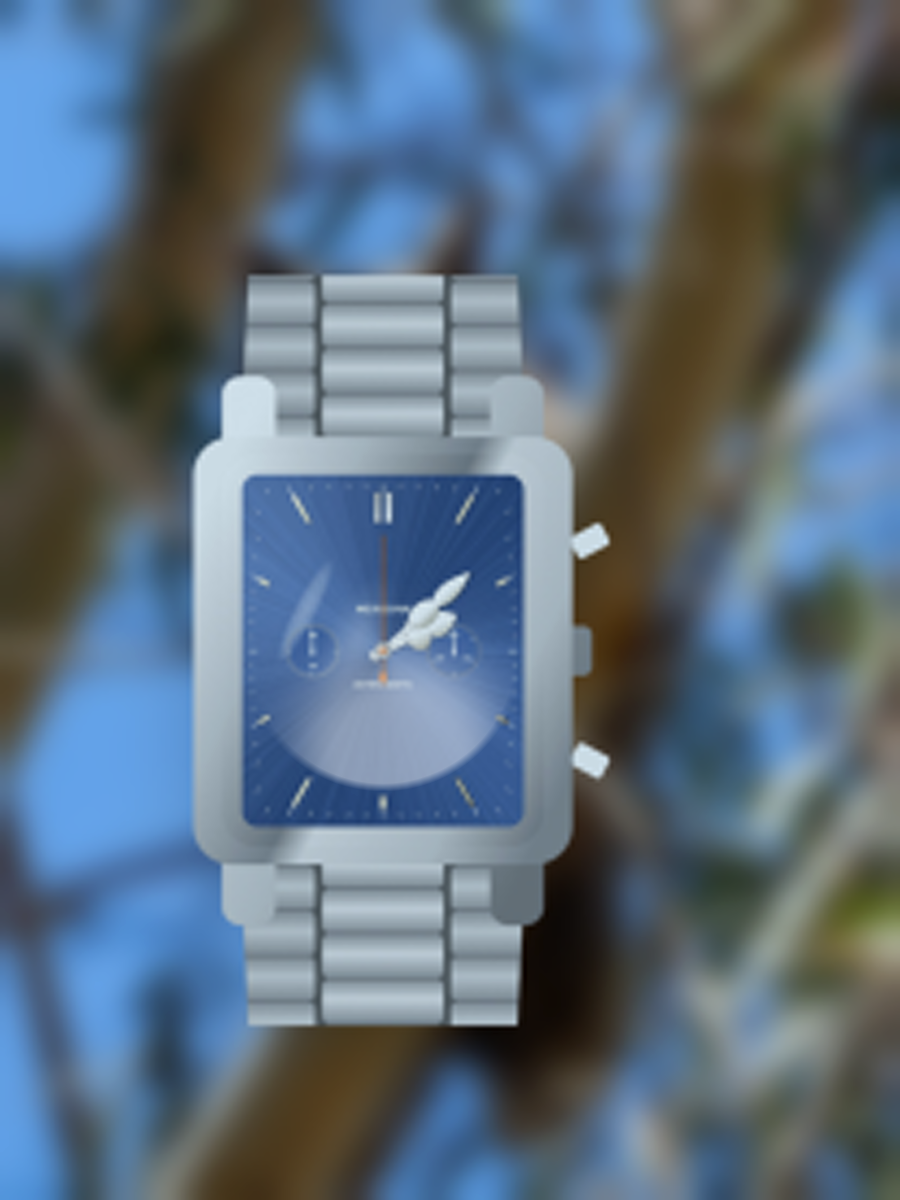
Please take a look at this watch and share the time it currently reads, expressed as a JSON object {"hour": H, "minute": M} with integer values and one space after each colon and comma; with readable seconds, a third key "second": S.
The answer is {"hour": 2, "minute": 8}
